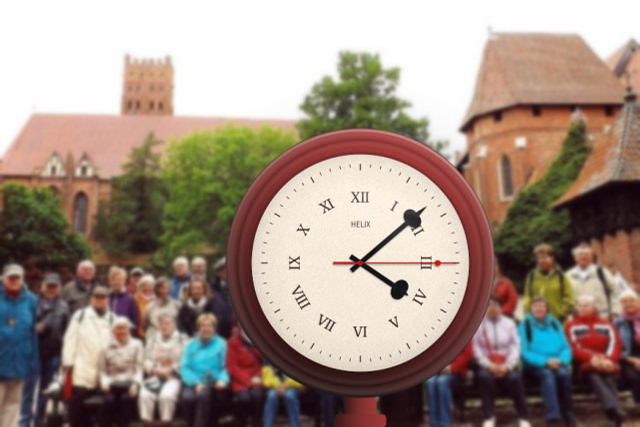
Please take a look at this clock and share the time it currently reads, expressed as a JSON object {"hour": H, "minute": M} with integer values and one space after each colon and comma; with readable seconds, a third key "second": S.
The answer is {"hour": 4, "minute": 8, "second": 15}
